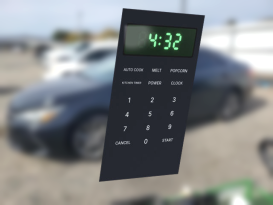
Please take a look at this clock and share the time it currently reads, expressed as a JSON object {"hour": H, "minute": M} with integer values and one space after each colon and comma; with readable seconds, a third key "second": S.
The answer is {"hour": 4, "minute": 32}
